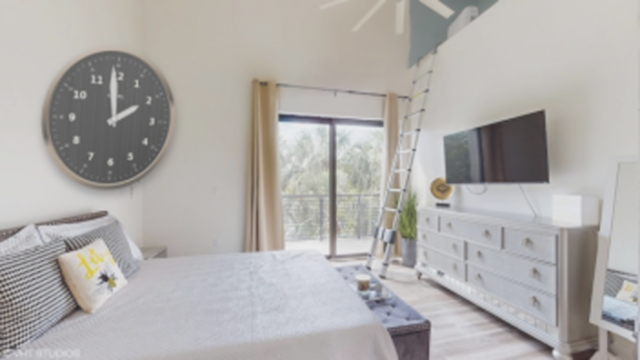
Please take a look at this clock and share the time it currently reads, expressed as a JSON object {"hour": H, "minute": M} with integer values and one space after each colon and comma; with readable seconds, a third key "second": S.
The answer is {"hour": 1, "minute": 59}
